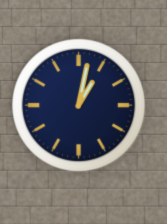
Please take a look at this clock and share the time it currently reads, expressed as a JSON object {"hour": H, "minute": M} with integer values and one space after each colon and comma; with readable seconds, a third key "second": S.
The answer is {"hour": 1, "minute": 2}
